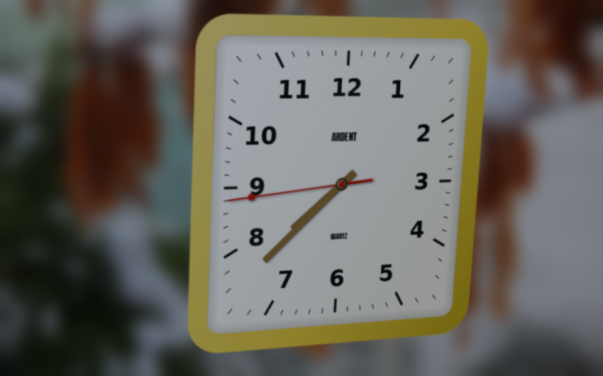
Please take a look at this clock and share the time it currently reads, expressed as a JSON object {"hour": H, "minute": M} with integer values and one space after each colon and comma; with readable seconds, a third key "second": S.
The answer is {"hour": 7, "minute": 37, "second": 44}
